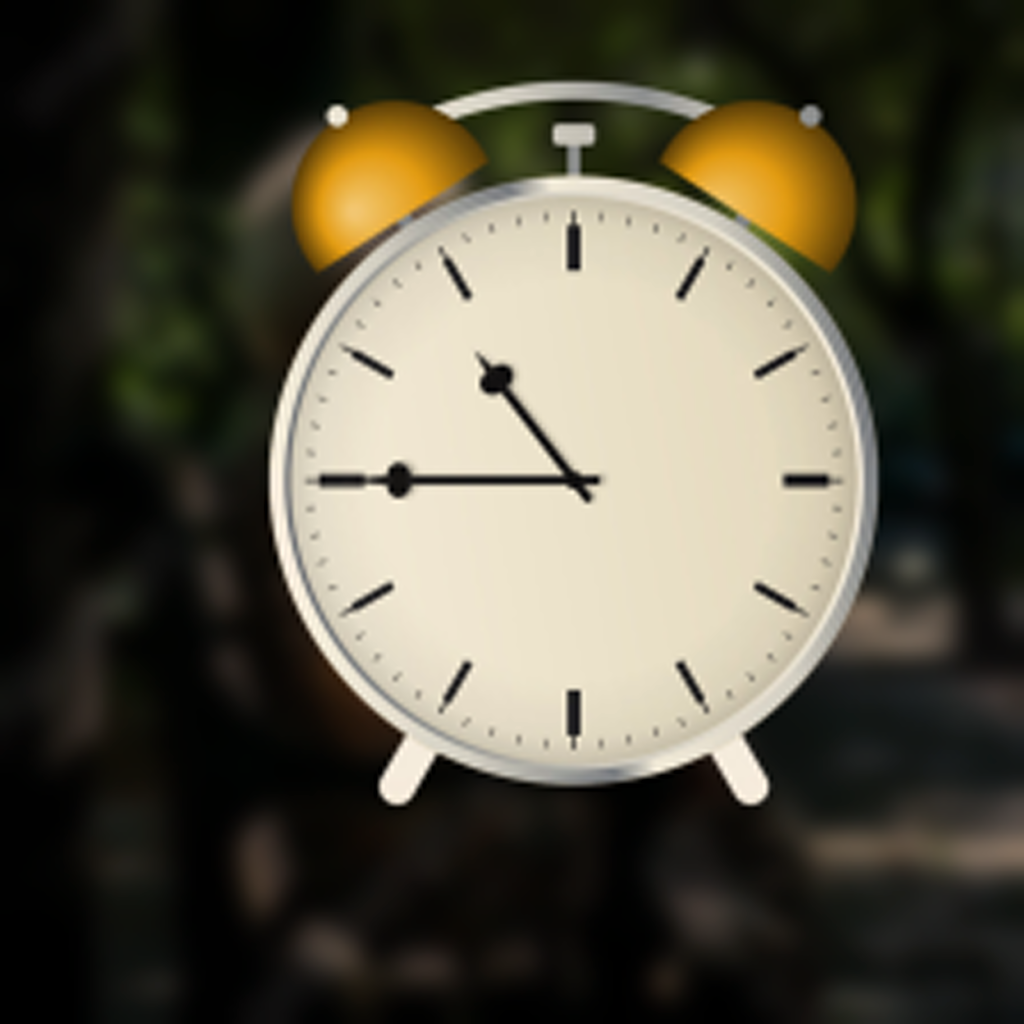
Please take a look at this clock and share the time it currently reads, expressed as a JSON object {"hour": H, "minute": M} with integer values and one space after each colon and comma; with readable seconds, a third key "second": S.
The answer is {"hour": 10, "minute": 45}
